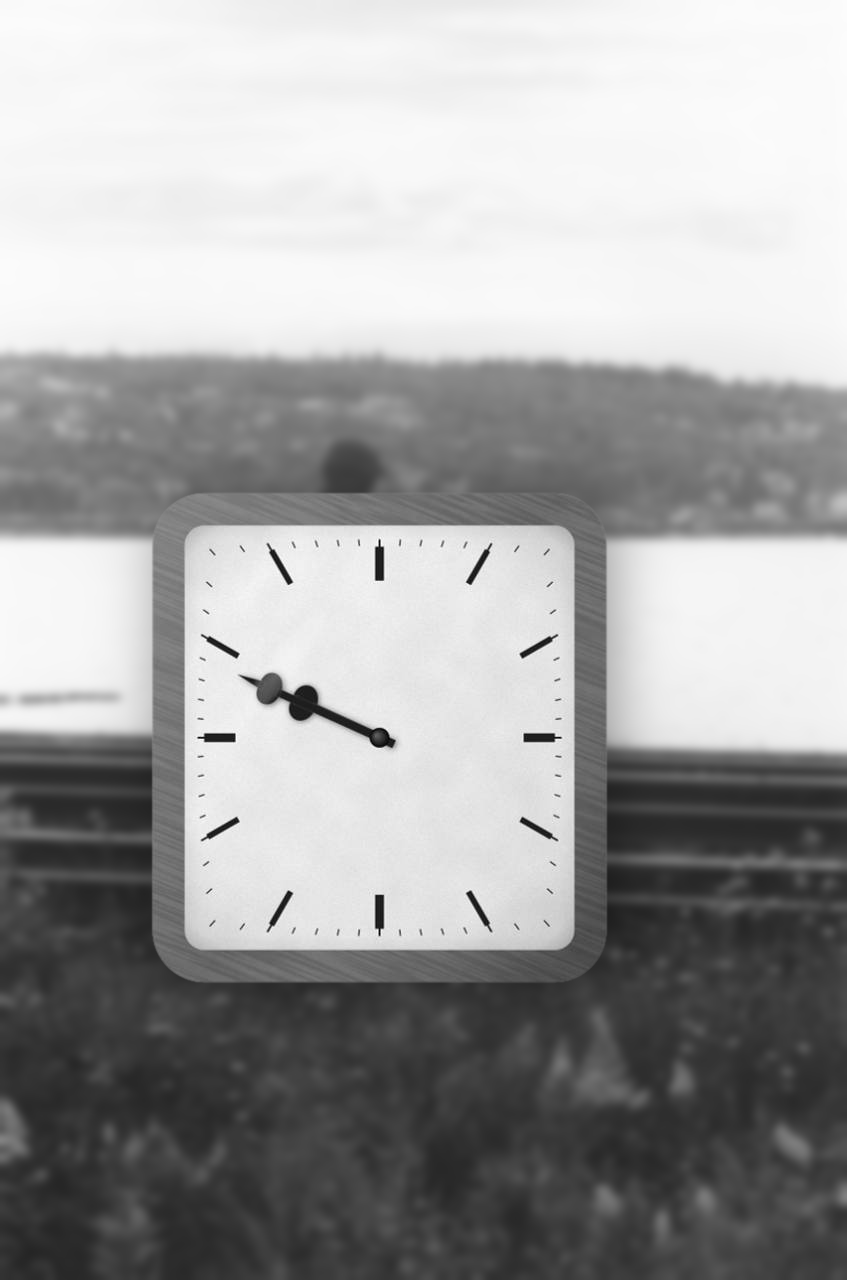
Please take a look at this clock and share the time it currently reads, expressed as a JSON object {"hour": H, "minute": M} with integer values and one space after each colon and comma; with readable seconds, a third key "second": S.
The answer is {"hour": 9, "minute": 49}
